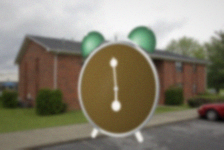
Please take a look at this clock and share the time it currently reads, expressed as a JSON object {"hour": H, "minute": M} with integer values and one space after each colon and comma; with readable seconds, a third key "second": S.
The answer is {"hour": 5, "minute": 59}
